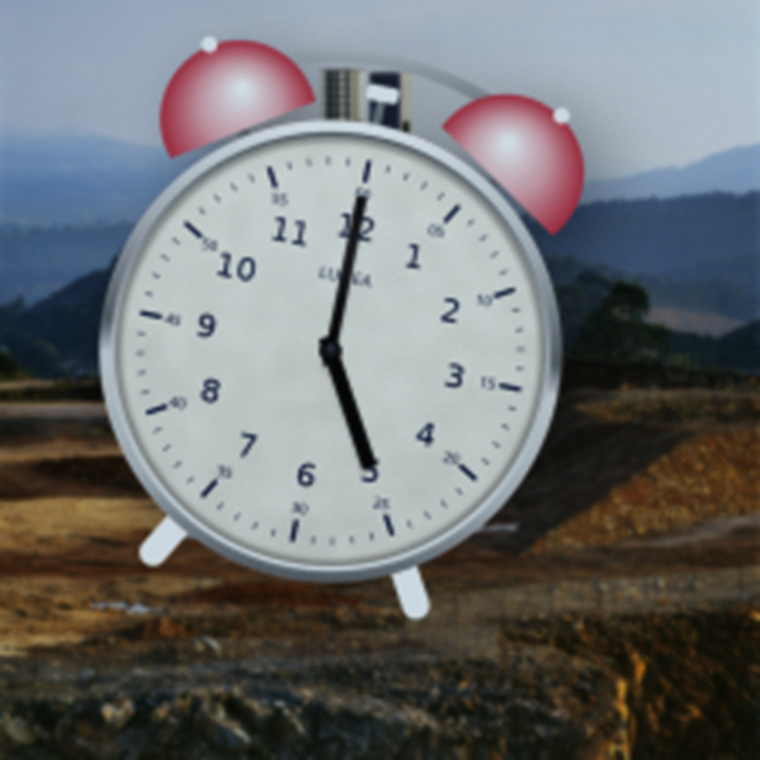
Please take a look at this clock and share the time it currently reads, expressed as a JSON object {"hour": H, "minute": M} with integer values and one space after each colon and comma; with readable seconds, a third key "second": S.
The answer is {"hour": 5, "minute": 0}
